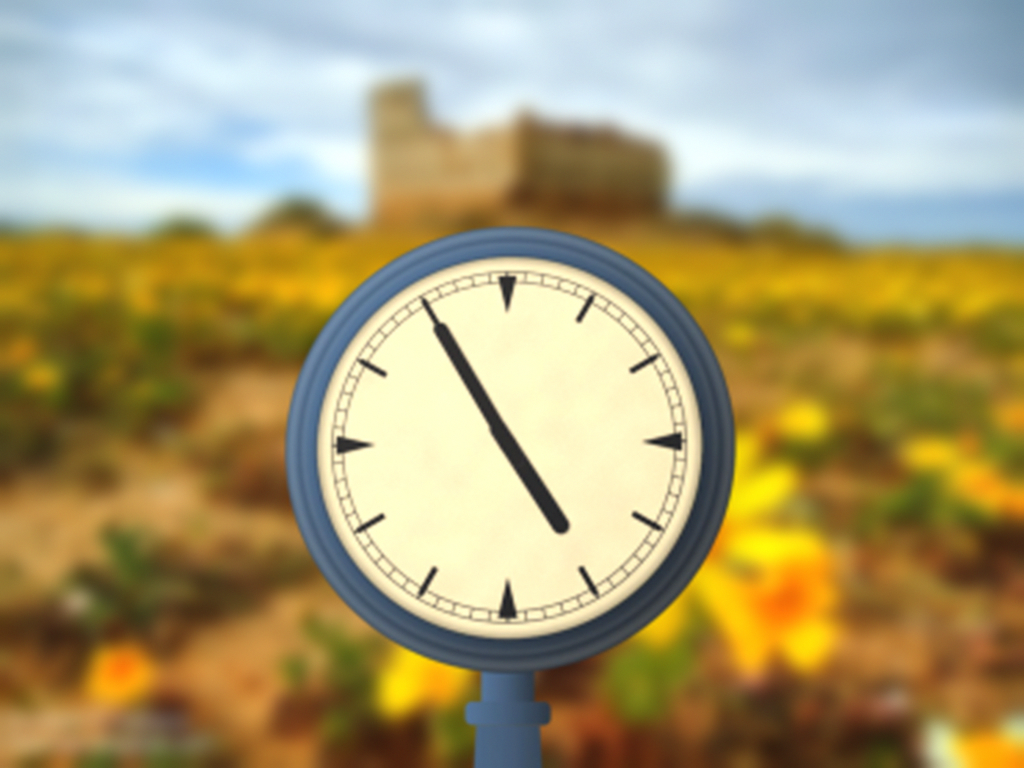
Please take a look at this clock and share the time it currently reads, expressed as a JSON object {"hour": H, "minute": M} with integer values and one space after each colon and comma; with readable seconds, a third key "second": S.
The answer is {"hour": 4, "minute": 55}
